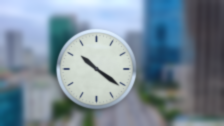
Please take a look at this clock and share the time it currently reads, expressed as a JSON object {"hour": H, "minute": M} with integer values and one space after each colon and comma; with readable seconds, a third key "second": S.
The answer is {"hour": 10, "minute": 21}
